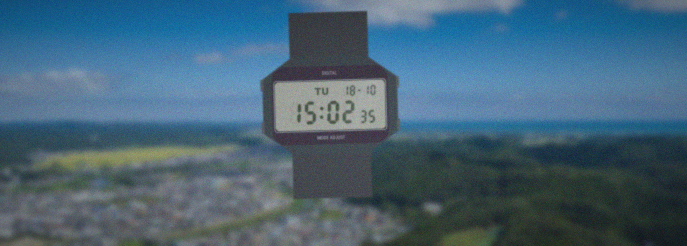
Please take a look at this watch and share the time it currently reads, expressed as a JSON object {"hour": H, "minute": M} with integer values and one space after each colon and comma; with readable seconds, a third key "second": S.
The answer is {"hour": 15, "minute": 2, "second": 35}
